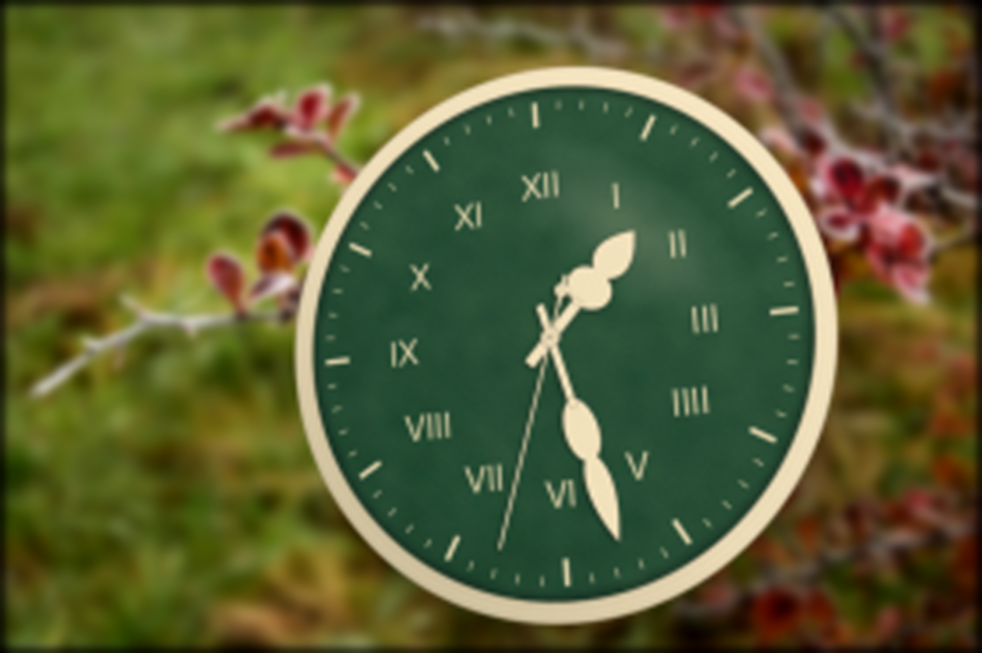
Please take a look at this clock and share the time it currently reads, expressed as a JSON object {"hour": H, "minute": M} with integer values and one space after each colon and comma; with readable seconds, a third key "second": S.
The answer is {"hour": 1, "minute": 27, "second": 33}
